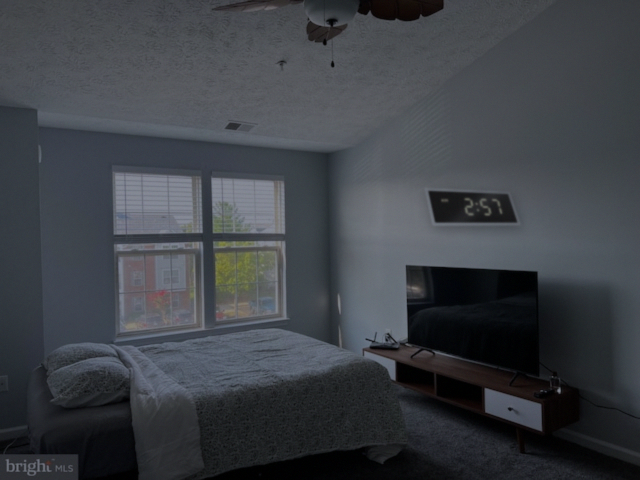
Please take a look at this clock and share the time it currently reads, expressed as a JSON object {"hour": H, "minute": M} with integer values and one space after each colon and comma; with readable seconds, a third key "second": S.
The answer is {"hour": 2, "minute": 57}
